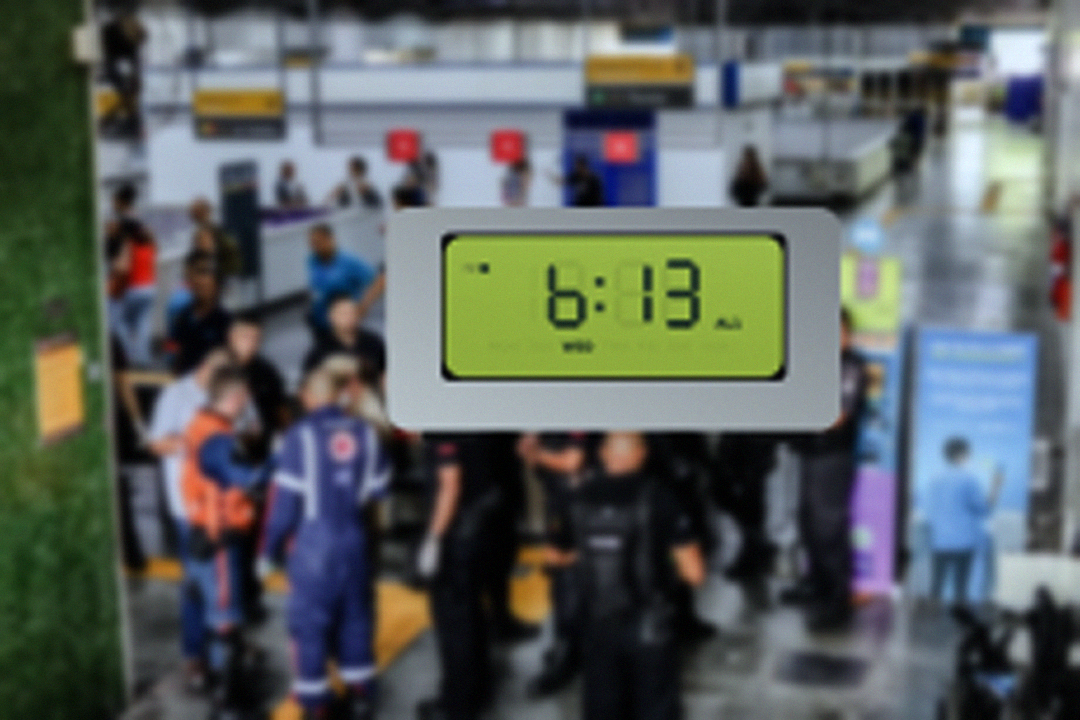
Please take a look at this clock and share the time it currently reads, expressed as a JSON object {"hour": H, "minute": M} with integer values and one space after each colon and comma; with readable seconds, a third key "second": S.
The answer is {"hour": 6, "minute": 13}
